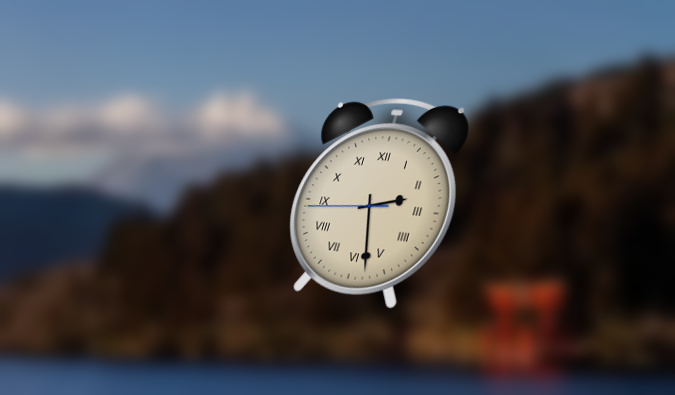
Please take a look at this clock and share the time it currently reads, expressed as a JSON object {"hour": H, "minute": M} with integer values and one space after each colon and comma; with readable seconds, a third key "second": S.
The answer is {"hour": 2, "minute": 27, "second": 44}
